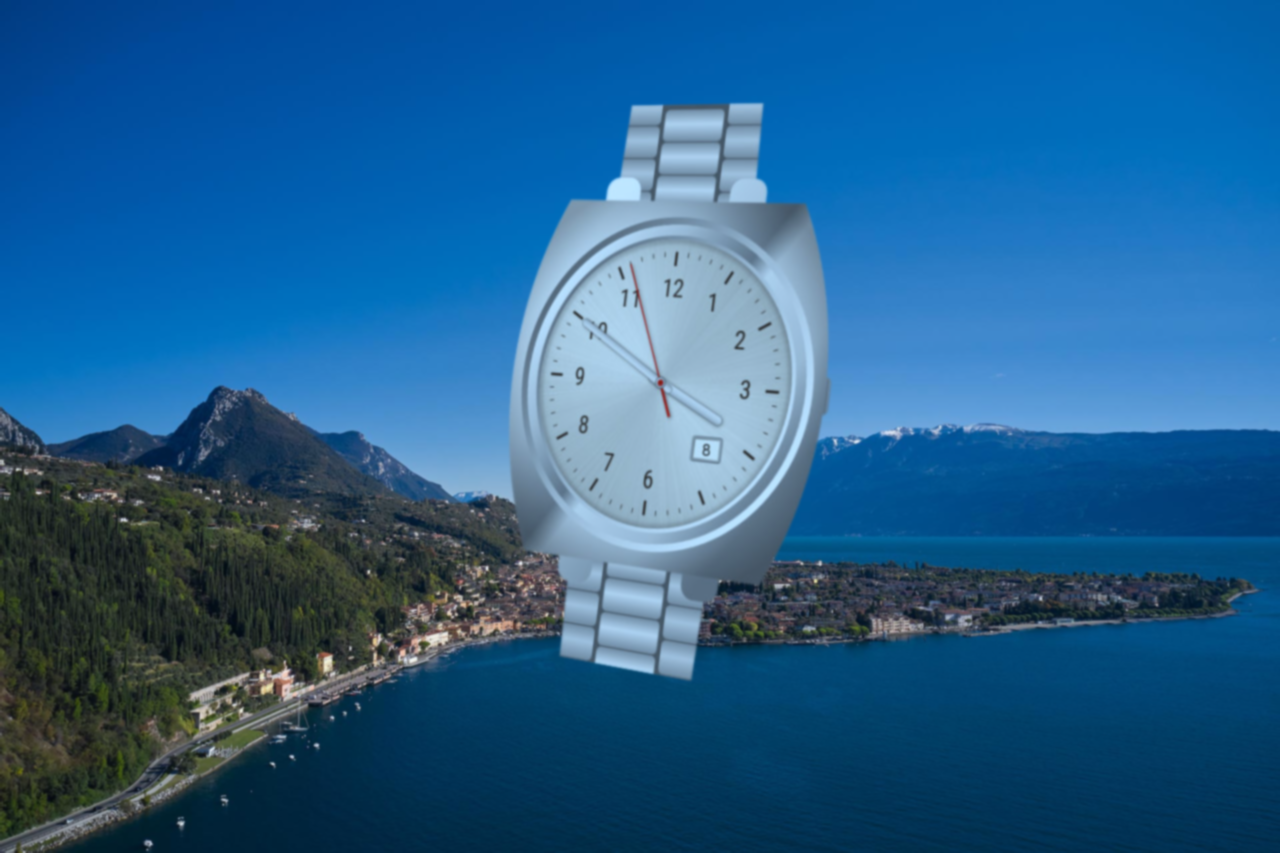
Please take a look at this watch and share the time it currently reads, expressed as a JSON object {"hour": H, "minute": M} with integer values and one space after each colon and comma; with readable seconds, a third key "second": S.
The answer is {"hour": 3, "minute": 49, "second": 56}
